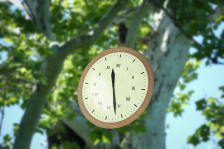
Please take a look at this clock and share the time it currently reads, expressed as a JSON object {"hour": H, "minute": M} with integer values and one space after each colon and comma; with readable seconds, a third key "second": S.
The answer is {"hour": 11, "minute": 27}
